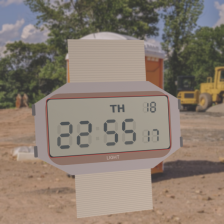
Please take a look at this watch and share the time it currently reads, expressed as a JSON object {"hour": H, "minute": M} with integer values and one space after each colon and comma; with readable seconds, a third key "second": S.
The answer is {"hour": 22, "minute": 55, "second": 17}
